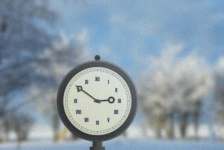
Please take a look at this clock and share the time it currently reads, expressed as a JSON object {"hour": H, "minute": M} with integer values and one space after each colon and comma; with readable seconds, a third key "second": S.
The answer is {"hour": 2, "minute": 51}
